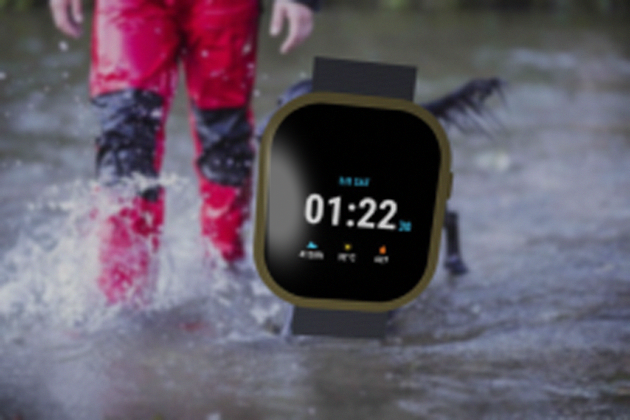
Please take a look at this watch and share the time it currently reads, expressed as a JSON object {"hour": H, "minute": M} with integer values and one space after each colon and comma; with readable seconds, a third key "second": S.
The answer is {"hour": 1, "minute": 22}
